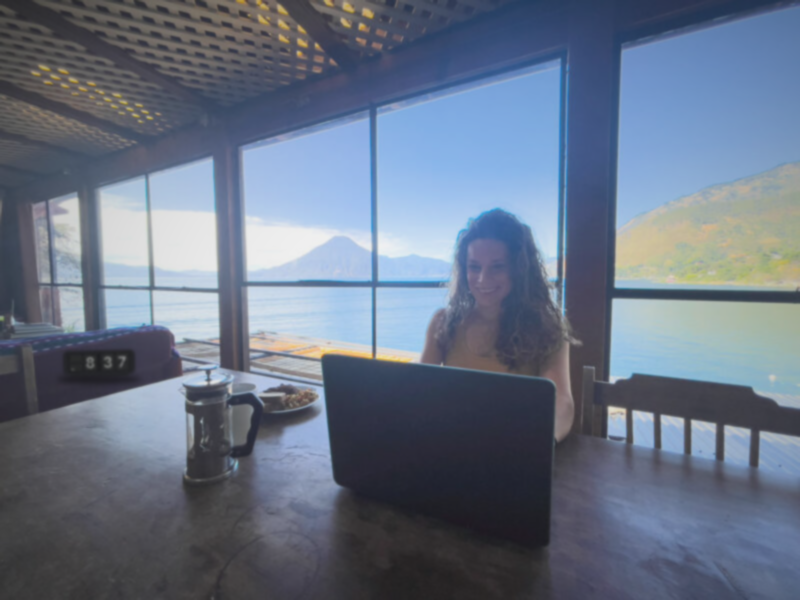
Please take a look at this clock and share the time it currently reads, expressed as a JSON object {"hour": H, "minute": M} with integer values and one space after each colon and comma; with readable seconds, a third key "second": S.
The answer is {"hour": 8, "minute": 37}
